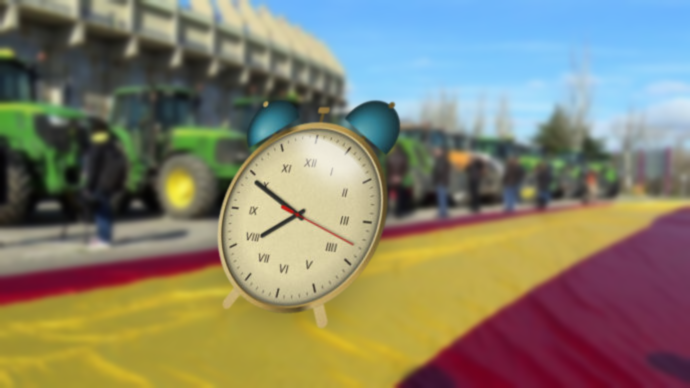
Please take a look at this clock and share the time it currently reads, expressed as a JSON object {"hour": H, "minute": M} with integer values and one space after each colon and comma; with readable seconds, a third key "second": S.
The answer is {"hour": 7, "minute": 49, "second": 18}
